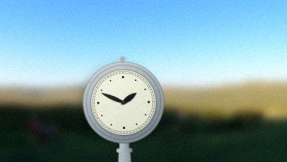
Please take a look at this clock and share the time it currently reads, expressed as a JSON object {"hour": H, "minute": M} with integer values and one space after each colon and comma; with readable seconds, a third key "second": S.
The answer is {"hour": 1, "minute": 49}
